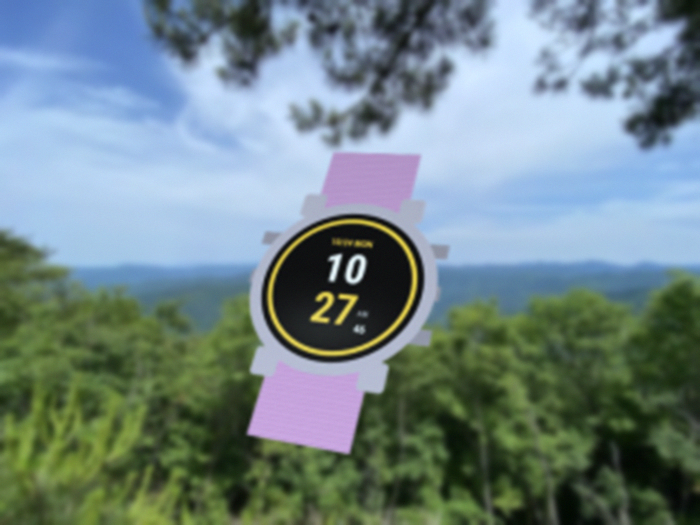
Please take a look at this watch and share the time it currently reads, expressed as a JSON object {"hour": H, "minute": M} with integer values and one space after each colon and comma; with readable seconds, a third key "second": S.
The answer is {"hour": 10, "minute": 27}
